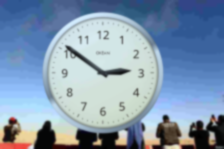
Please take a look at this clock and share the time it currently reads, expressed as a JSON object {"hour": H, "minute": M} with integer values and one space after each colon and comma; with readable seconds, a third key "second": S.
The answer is {"hour": 2, "minute": 51}
